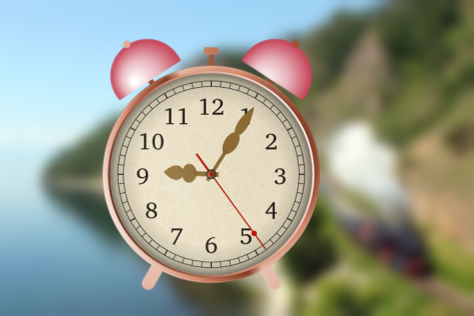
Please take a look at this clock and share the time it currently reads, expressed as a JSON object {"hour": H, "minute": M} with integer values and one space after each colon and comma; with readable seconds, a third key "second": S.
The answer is {"hour": 9, "minute": 5, "second": 24}
